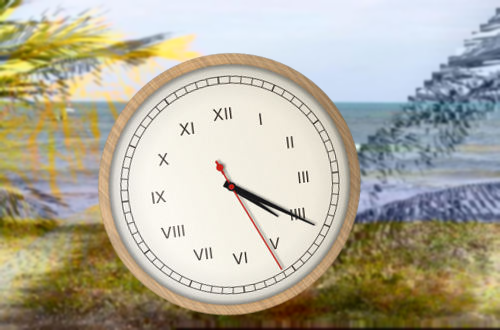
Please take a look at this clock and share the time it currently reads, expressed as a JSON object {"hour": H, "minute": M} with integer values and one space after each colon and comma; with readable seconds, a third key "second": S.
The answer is {"hour": 4, "minute": 20, "second": 26}
